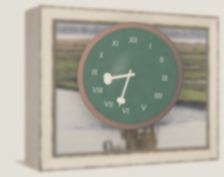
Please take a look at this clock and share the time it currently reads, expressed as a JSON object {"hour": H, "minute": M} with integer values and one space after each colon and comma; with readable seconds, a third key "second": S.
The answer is {"hour": 8, "minute": 32}
